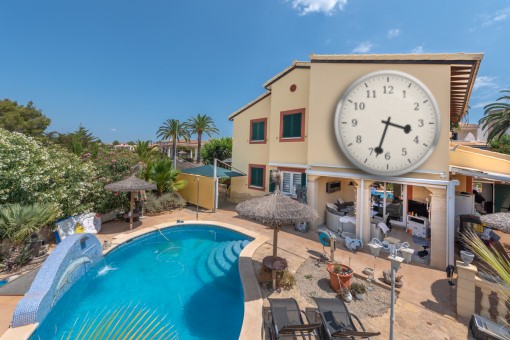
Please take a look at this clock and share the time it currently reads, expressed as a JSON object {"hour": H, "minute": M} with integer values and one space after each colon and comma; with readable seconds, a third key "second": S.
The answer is {"hour": 3, "minute": 33}
